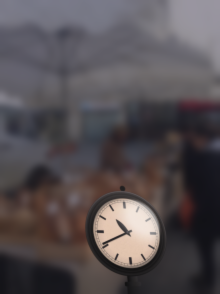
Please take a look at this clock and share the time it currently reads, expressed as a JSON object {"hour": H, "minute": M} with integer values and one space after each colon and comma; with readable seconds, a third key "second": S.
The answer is {"hour": 10, "minute": 41}
